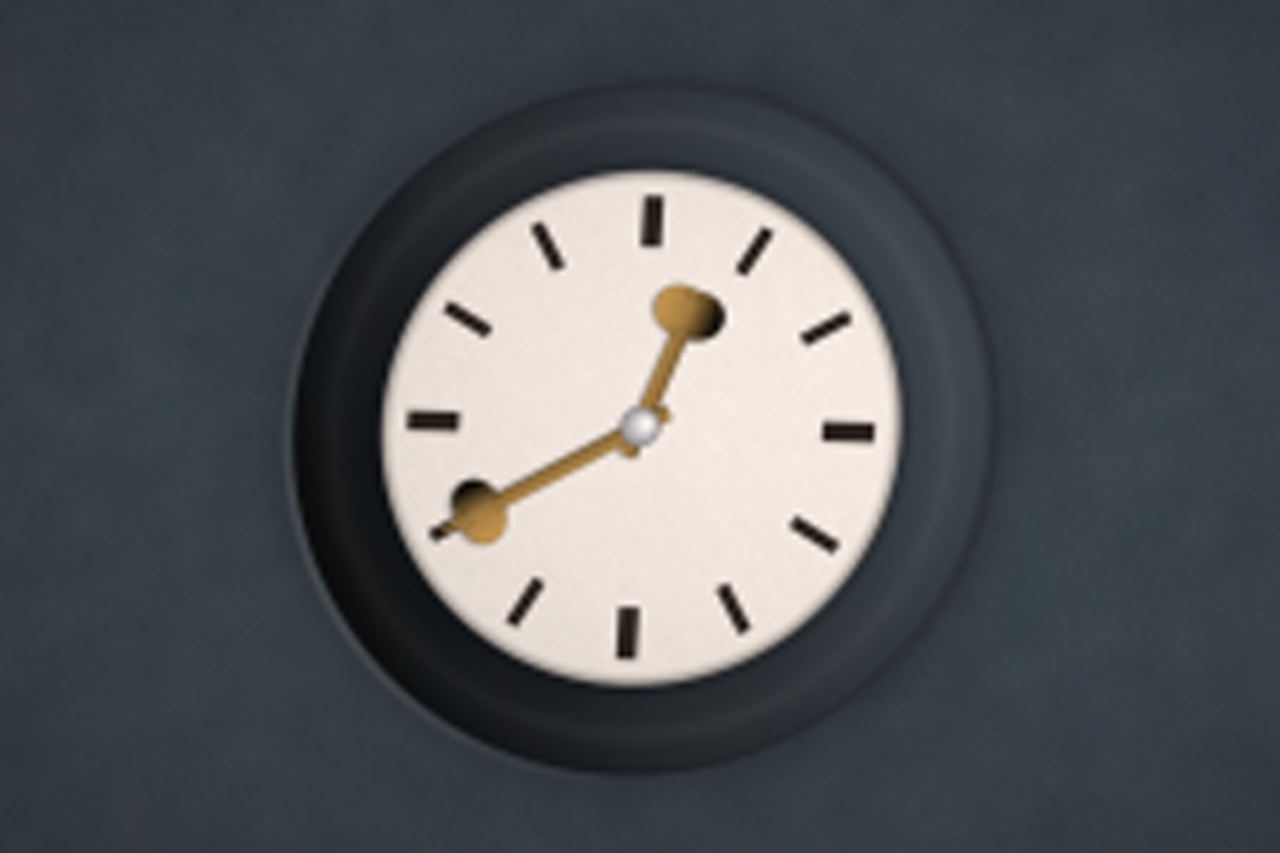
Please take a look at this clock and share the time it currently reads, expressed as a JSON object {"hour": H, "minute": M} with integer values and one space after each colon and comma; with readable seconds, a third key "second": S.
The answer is {"hour": 12, "minute": 40}
